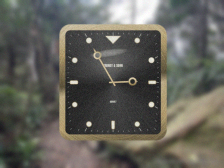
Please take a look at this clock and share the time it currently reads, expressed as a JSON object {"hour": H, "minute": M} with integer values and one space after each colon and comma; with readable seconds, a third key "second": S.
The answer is {"hour": 2, "minute": 55}
